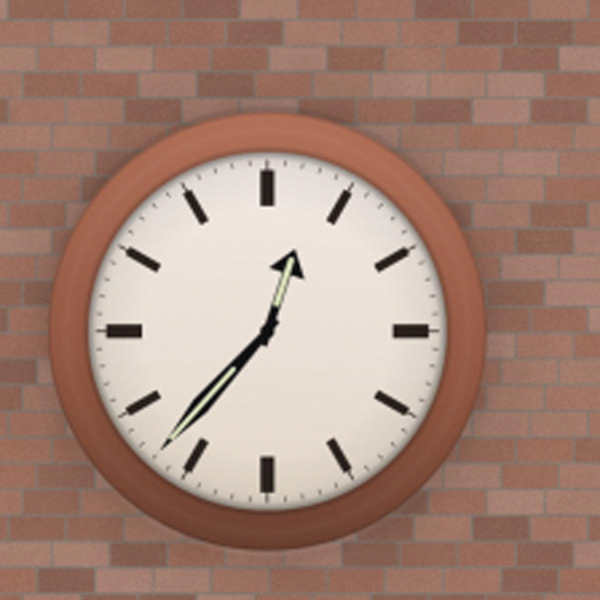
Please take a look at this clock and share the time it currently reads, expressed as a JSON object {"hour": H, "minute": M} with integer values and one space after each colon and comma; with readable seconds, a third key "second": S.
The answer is {"hour": 12, "minute": 37}
